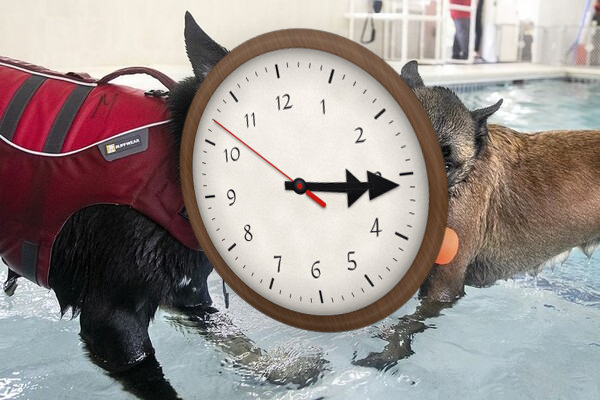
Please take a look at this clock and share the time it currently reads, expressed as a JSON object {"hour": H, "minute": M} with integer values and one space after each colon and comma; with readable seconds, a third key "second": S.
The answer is {"hour": 3, "minute": 15, "second": 52}
